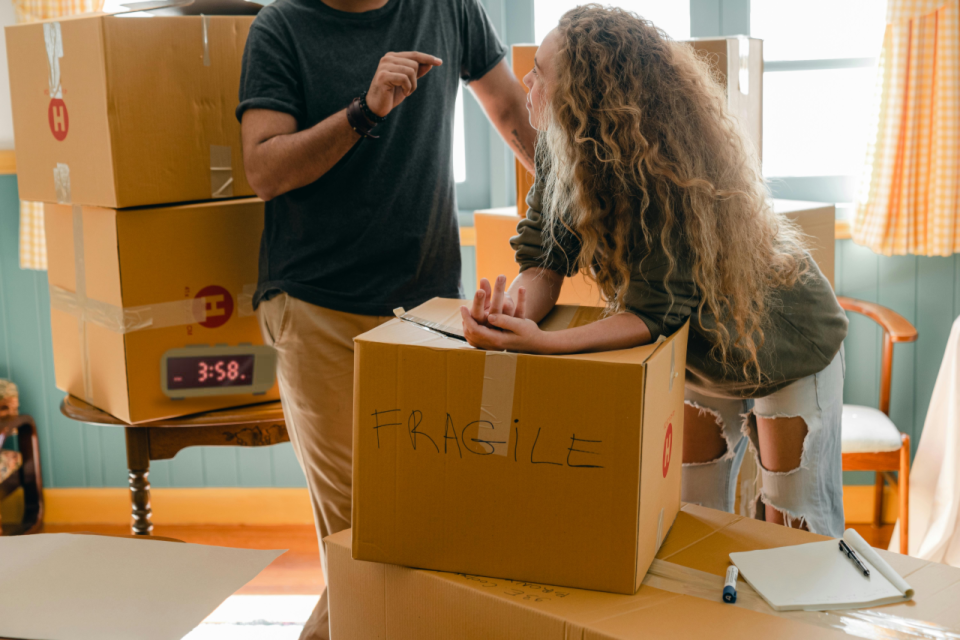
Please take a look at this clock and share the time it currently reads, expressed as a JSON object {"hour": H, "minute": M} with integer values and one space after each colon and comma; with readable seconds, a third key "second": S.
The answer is {"hour": 3, "minute": 58}
